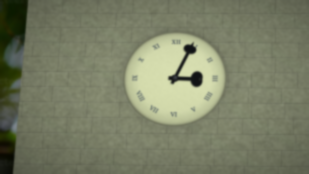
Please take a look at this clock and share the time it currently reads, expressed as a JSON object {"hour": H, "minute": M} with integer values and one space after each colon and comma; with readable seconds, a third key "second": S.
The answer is {"hour": 3, "minute": 4}
